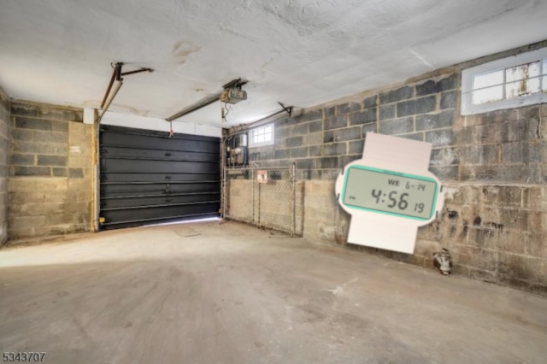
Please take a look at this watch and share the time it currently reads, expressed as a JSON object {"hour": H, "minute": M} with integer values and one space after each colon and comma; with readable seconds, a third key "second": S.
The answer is {"hour": 4, "minute": 56, "second": 19}
